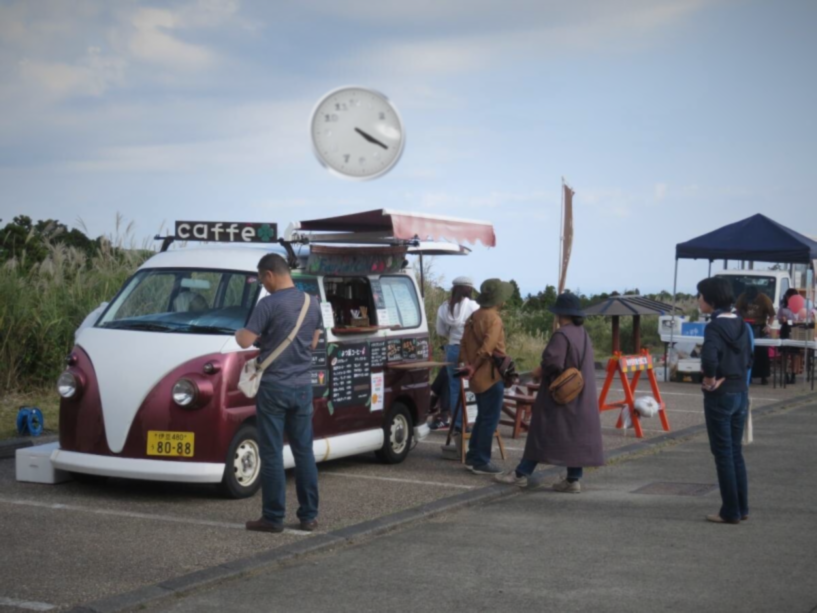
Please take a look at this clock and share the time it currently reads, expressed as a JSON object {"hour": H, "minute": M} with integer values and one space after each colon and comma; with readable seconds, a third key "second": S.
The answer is {"hour": 4, "minute": 21}
